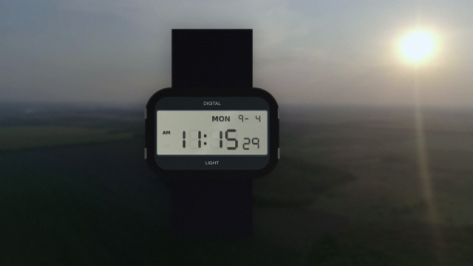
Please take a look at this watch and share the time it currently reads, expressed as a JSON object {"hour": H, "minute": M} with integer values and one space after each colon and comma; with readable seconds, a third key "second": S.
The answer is {"hour": 11, "minute": 15, "second": 29}
